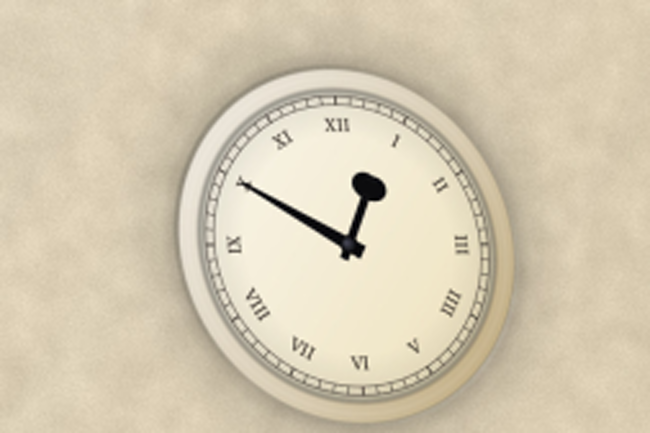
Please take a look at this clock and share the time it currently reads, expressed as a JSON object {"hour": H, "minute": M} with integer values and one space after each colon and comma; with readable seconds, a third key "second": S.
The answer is {"hour": 12, "minute": 50}
